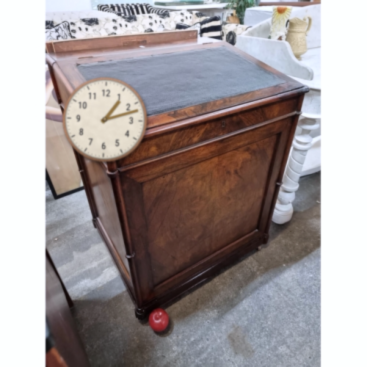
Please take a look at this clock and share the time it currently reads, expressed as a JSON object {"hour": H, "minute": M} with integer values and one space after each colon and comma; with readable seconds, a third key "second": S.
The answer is {"hour": 1, "minute": 12}
